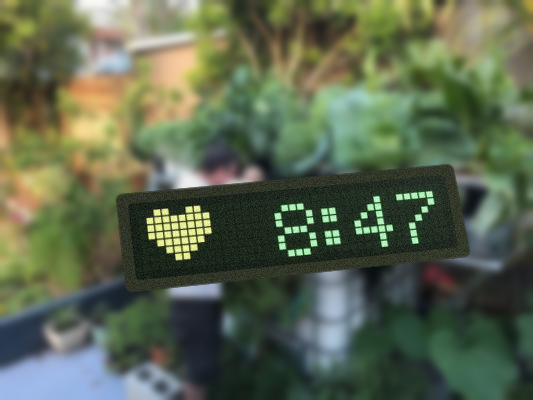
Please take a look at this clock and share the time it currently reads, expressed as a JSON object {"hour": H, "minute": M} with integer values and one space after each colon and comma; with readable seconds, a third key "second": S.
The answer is {"hour": 8, "minute": 47}
